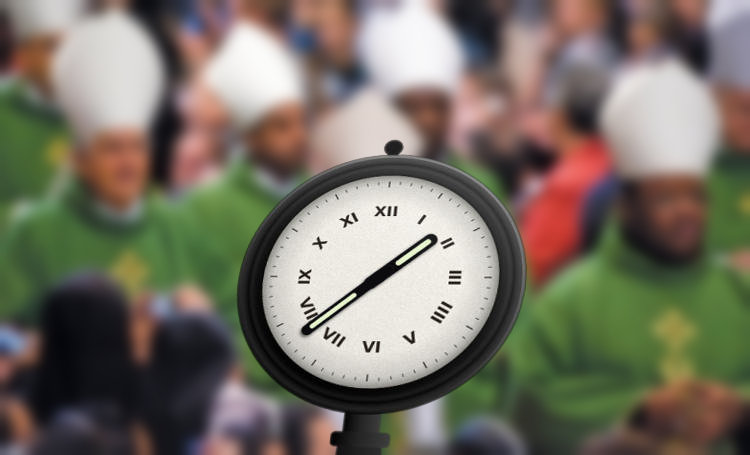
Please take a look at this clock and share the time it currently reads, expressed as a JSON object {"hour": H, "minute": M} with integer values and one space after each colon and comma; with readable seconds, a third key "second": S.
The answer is {"hour": 1, "minute": 38}
